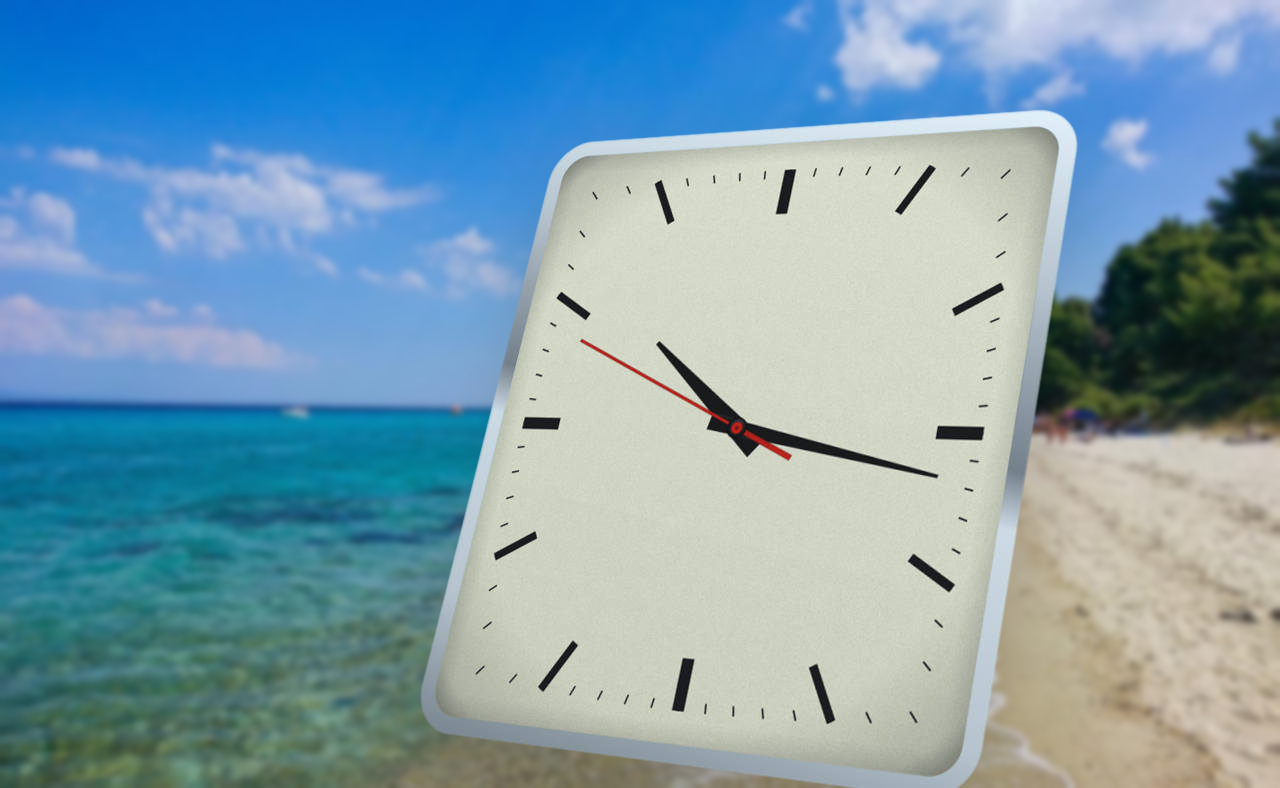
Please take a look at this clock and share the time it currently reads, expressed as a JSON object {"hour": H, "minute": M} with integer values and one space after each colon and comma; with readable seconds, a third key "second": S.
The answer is {"hour": 10, "minute": 16, "second": 49}
